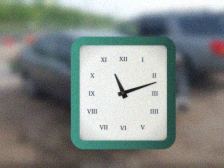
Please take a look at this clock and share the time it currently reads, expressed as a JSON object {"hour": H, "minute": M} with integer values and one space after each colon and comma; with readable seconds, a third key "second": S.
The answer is {"hour": 11, "minute": 12}
